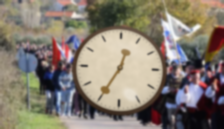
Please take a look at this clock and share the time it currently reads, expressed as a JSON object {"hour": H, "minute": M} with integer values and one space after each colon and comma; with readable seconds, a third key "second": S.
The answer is {"hour": 12, "minute": 35}
